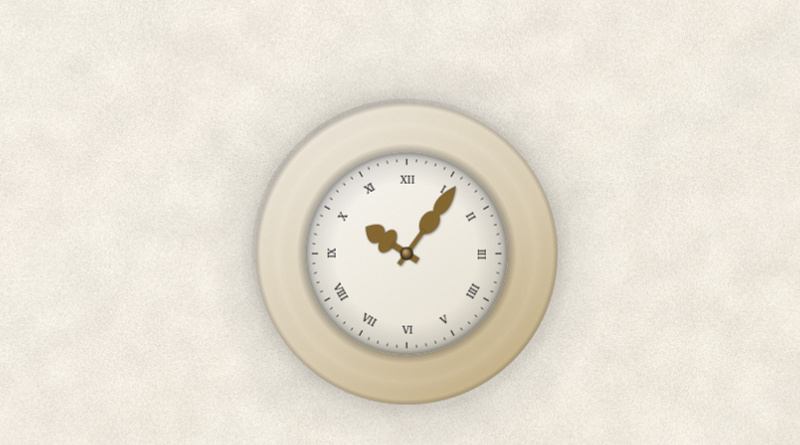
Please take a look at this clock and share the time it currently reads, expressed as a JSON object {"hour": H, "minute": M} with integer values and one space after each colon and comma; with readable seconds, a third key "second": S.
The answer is {"hour": 10, "minute": 6}
